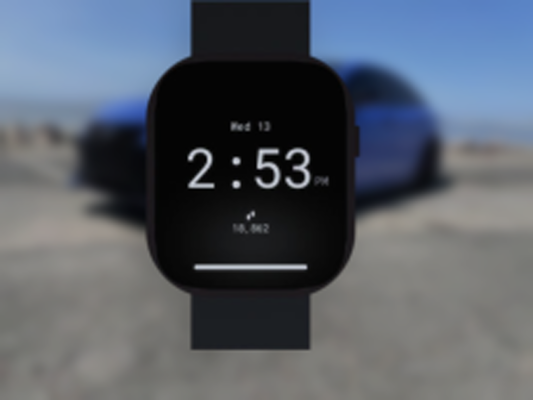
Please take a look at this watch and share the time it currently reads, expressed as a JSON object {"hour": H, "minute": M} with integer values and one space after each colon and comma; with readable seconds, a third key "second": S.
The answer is {"hour": 2, "minute": 53}
